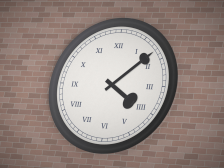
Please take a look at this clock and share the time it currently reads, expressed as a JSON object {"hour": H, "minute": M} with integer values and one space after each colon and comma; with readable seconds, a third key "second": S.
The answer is {"hour": 4, "minute": 8}
